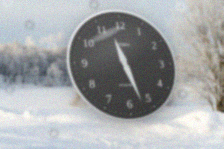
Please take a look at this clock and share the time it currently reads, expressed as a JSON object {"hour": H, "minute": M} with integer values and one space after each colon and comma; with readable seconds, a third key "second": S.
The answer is {"hour": 11, "minute": 27}
